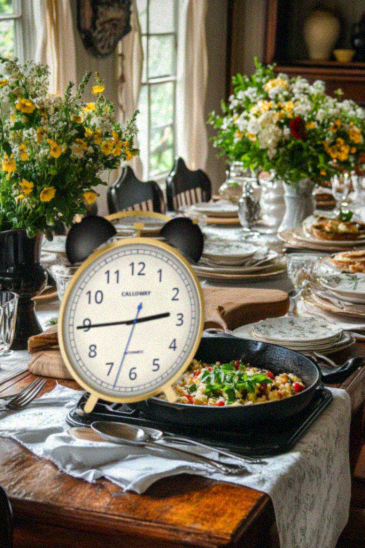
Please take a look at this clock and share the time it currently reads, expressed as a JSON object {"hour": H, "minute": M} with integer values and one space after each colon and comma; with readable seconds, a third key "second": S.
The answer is {"hour": 2, "minute": 44, "second": 33}
